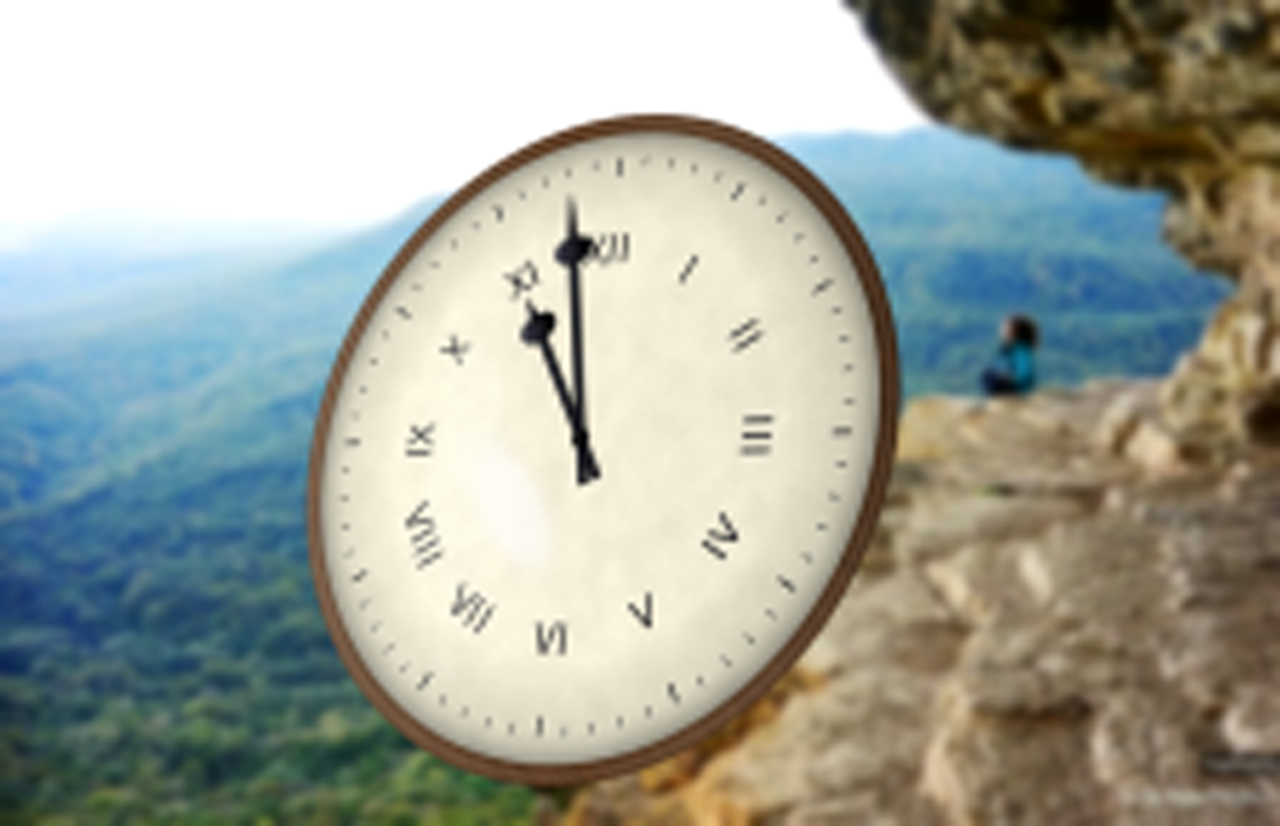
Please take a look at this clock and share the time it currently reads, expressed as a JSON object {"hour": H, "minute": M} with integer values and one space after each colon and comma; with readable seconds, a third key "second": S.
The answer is {"hour": 10, "minute": 58}
